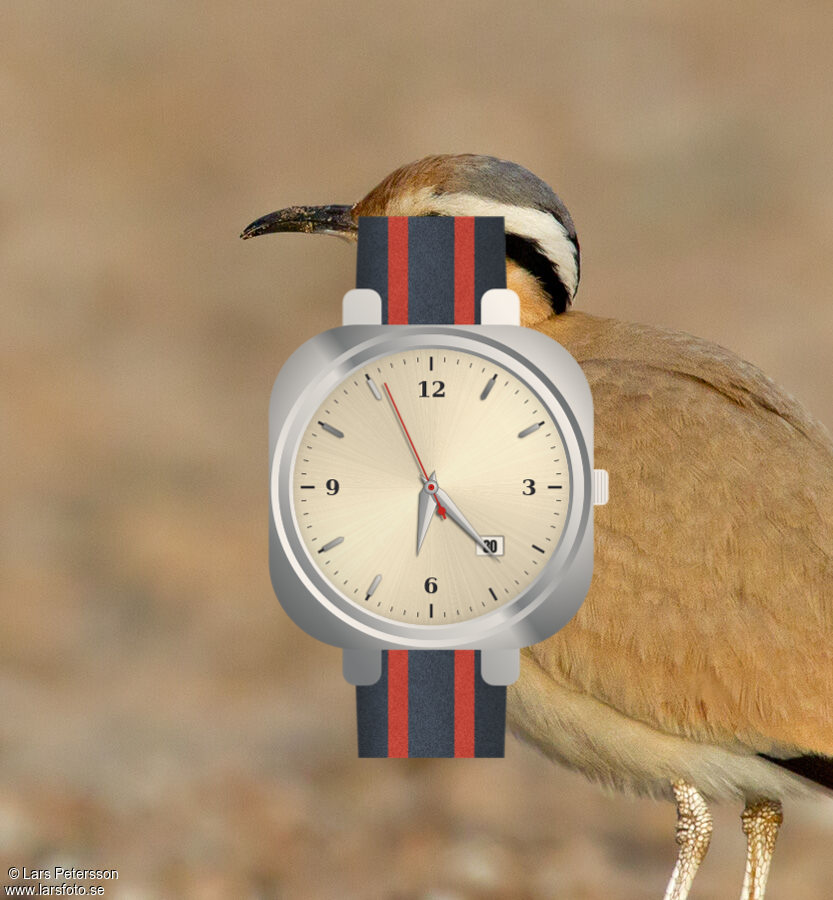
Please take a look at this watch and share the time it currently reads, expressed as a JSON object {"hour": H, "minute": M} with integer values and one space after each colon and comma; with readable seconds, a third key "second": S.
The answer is {"hour": 6, "minute": 22, "second": 56}
